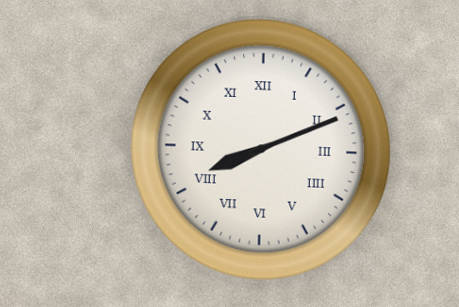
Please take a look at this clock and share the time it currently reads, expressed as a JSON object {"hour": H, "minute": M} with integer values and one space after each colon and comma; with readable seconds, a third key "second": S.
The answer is {"hour": 8, "minute": 11}
